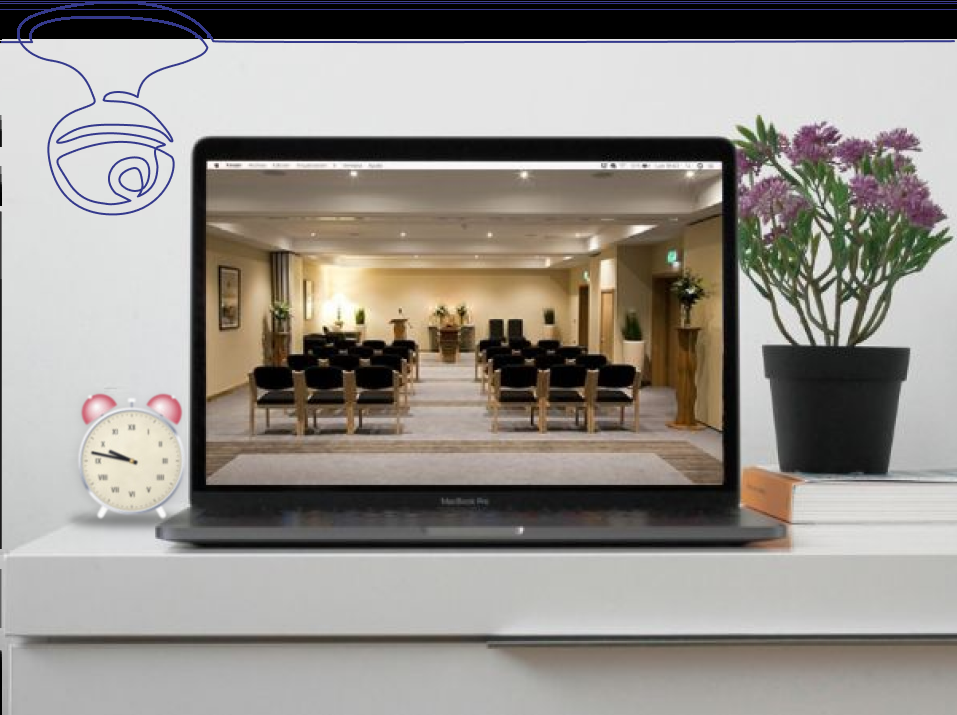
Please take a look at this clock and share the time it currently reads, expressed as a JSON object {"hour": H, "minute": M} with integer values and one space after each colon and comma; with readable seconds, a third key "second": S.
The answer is {"hour": 9, "minute": 47}
